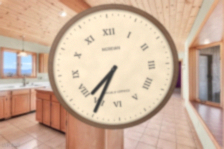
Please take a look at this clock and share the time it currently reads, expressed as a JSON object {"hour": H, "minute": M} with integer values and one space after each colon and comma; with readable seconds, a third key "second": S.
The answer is {"hour": 7, "minute": 35}
